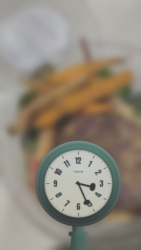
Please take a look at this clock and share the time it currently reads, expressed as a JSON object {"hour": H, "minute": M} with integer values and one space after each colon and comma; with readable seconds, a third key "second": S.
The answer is {"hour": 3, "minute": 26}
